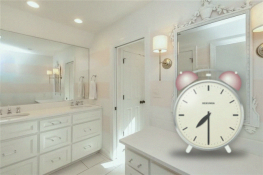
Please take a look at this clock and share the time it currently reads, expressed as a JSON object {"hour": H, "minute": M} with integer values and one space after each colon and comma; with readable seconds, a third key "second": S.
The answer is {"hour": 7, "minute": 30}
